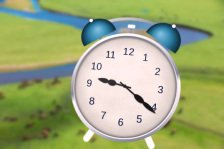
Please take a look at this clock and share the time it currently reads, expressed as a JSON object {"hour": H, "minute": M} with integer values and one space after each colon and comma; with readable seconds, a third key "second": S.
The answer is {"hour": 9, "minute": 21}
